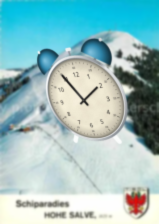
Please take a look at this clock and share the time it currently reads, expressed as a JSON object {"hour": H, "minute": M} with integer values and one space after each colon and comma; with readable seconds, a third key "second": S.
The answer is {"hour": 1, "minute": 55}
